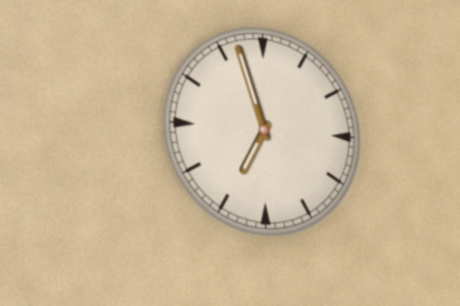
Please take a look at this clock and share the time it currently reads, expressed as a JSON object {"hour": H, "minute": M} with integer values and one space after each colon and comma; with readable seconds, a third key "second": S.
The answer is {"hour": 6, "minute": 57}
